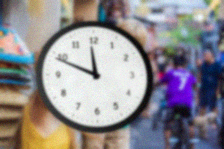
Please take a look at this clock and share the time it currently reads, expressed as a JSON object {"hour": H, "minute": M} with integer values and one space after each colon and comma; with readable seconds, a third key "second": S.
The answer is {"hour": 11, "minute": 49}
